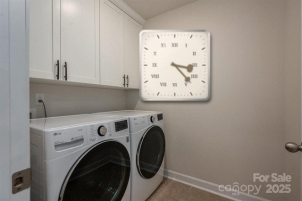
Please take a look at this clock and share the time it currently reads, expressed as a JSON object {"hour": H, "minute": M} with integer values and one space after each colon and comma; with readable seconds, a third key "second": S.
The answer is {"hour": 3, "minute": 23}
